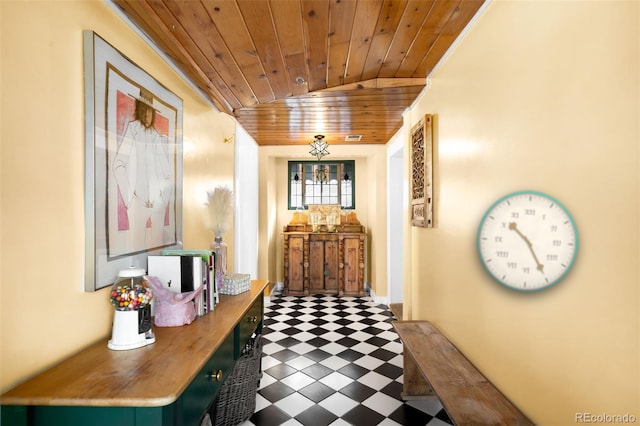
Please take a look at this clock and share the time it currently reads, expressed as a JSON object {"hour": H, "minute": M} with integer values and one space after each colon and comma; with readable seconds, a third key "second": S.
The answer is {"hour": 10, "minute": 25}
